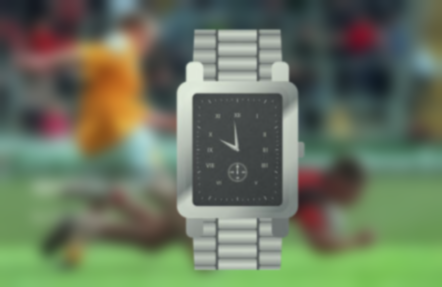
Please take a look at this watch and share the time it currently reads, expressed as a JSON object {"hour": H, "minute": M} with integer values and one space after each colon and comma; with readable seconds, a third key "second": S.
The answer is {"hour": 9, "minute": 59}
